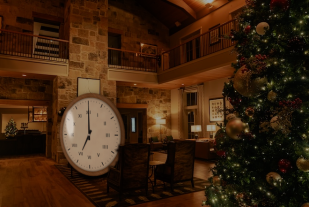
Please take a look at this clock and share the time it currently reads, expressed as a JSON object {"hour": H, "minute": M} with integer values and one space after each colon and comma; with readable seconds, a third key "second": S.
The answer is {"hour": 7, "minute": 0}
